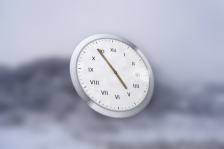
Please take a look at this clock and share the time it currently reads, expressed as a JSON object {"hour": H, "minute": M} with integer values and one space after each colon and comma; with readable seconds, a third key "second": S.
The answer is {"hour": 4, "minute": 54}
